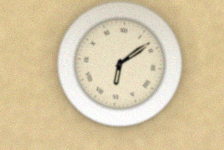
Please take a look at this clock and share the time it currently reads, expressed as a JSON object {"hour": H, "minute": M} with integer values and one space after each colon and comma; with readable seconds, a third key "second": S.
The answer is {"hour": 6, "minute": 8}
